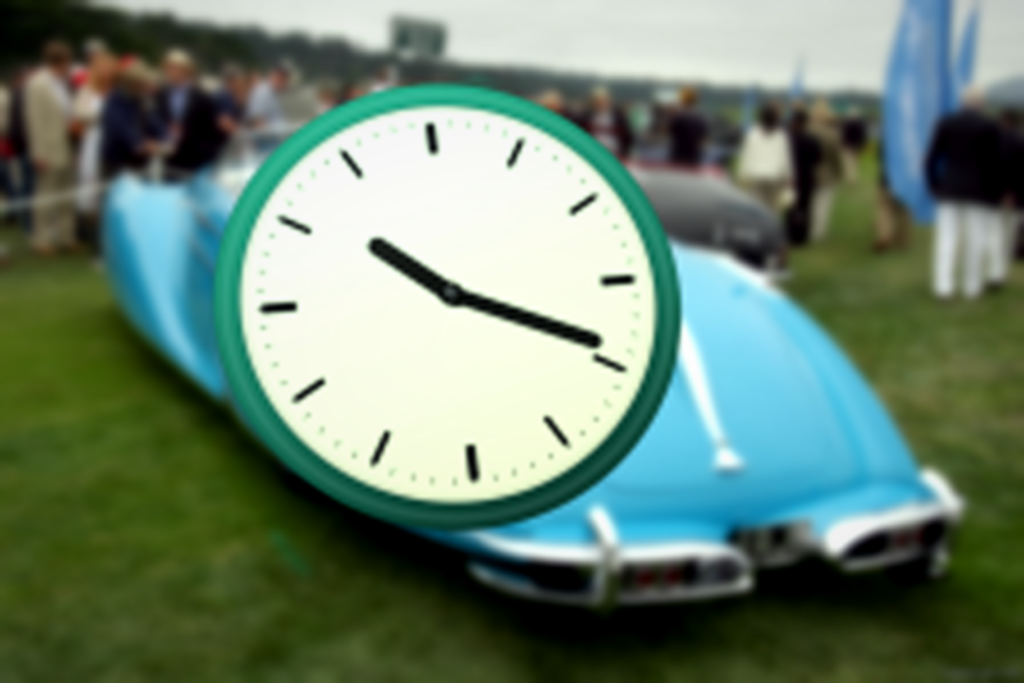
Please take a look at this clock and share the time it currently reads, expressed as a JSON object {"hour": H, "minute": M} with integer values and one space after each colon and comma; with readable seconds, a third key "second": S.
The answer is {"hour": 10, "minute": 19}
